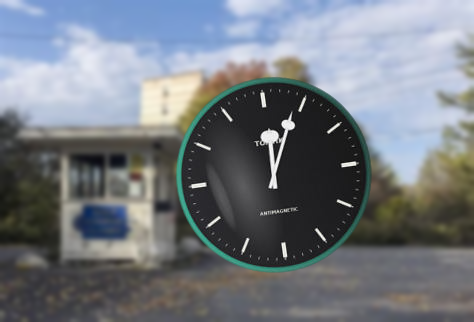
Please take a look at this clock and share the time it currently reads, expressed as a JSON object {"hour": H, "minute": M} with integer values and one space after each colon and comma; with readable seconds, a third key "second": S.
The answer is {"hour": 12, "minute": 4}
